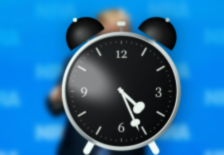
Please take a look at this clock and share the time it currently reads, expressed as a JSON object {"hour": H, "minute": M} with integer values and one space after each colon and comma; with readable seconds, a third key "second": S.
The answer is {"hour": 4, "minute": 26}
